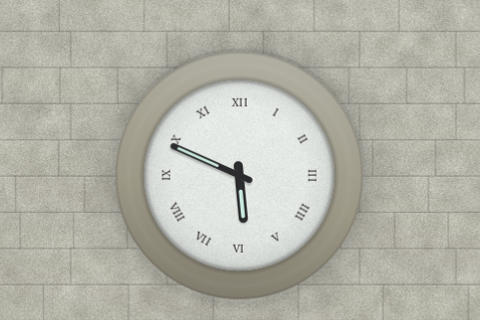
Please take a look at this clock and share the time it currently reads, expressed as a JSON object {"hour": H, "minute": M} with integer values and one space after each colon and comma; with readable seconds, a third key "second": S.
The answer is {"hour": 5, "minute": 49}
